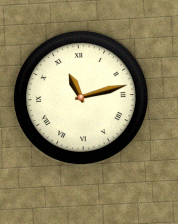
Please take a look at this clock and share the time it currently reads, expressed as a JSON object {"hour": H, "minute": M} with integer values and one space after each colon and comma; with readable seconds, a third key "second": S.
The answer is {"hour": 11, "minute": 13}
